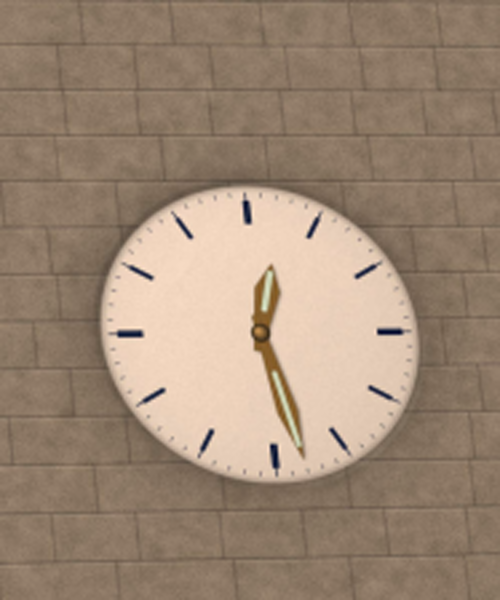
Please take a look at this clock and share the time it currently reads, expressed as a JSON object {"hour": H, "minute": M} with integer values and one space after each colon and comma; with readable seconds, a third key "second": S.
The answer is {"hour": 12, "minute": 28}
